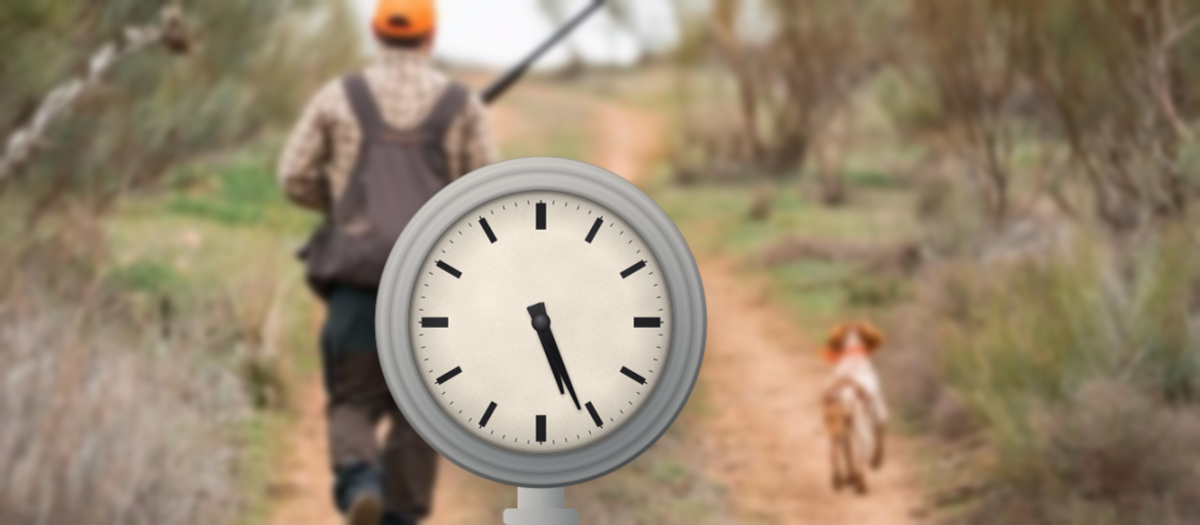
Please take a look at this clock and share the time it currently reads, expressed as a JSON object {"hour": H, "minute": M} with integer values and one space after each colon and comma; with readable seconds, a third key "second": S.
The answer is {"hour": 5, "minute": 26}
